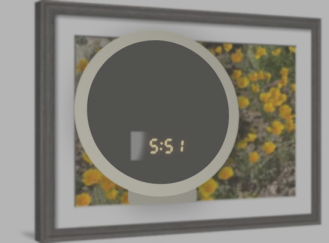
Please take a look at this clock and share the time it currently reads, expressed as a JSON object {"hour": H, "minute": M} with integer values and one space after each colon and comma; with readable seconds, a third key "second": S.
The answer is {"hour": 5, "minute": 51}
